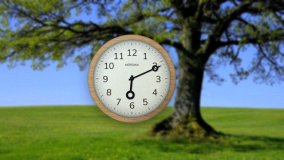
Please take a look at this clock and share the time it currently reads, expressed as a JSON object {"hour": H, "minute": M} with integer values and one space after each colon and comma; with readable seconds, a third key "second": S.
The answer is {"hour": 6, "minute": 11}
